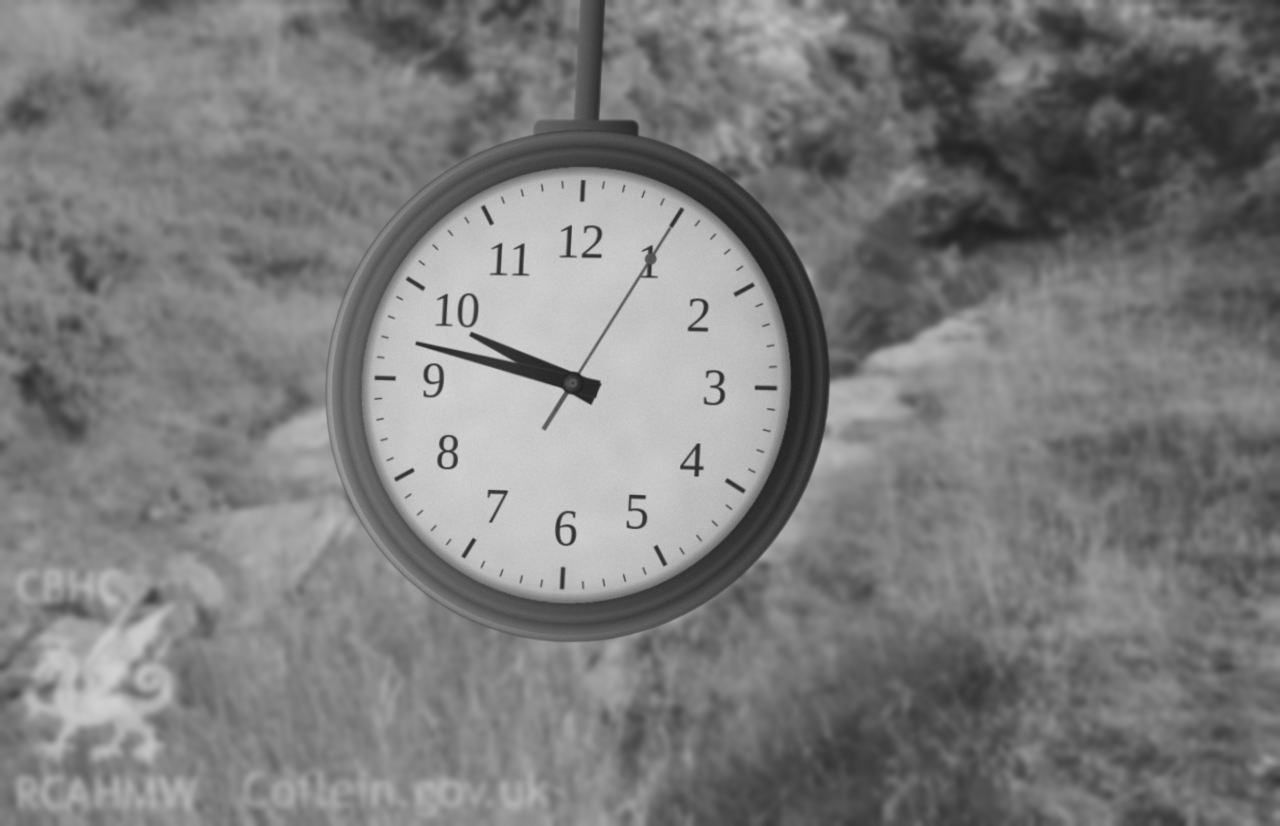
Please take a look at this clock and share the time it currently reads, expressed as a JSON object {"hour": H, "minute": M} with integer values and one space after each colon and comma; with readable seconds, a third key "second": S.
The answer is {"hour": 9, "minute": 47, "second": 5}
